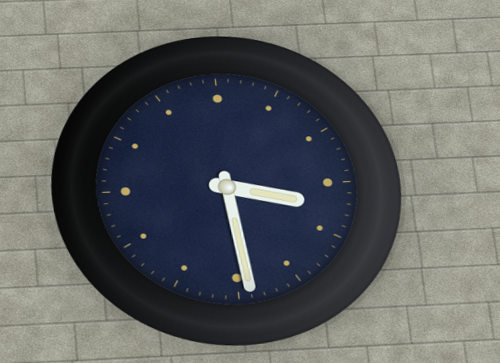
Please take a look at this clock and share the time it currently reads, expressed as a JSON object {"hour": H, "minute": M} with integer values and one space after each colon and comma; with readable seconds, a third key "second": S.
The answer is {"hour": 3, "minute": 29}
